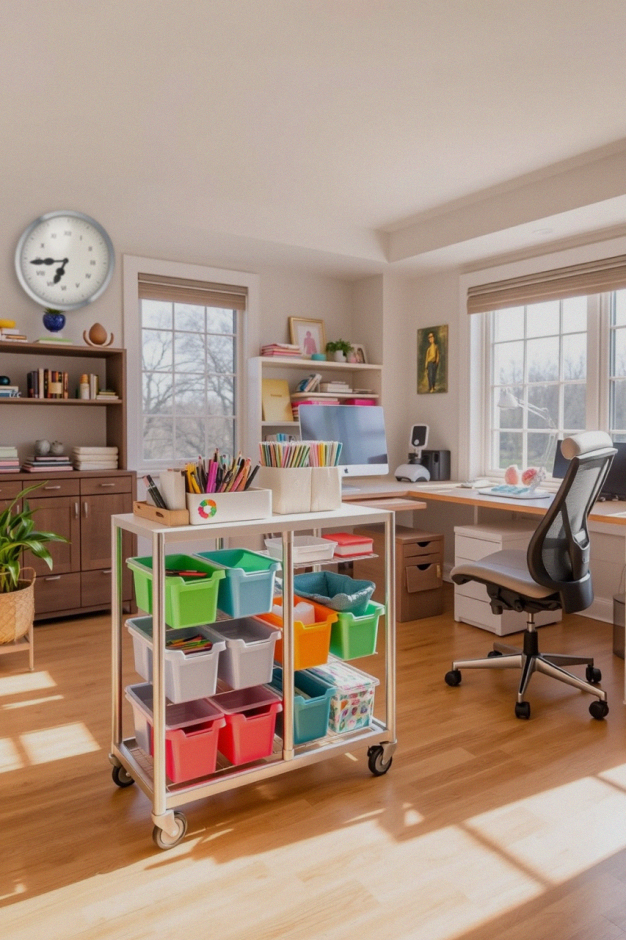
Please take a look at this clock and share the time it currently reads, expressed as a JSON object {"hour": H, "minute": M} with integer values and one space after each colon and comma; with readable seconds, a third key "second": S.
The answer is {"hour": 6, "minute": 44}
